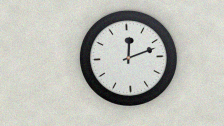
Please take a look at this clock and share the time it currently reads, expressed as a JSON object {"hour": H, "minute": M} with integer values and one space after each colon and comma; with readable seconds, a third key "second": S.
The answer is {"hour": 12, "minute": 12}
